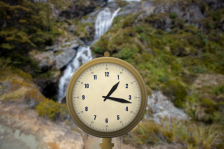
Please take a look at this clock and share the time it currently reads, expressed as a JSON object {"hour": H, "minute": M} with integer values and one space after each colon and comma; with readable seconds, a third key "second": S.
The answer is {"hour": 1, "minute": 17}
